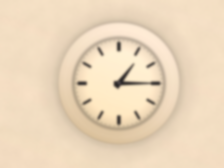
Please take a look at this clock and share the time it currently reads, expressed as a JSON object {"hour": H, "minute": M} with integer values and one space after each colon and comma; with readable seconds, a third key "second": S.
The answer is {"hour": 1, "minute": 15}
